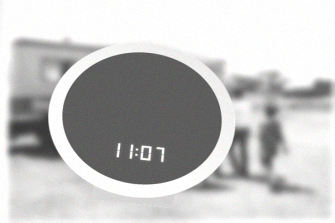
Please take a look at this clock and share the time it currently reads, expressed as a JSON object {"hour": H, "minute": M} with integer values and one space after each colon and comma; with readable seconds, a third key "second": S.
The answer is {"hour": 11, "minute": 7}
